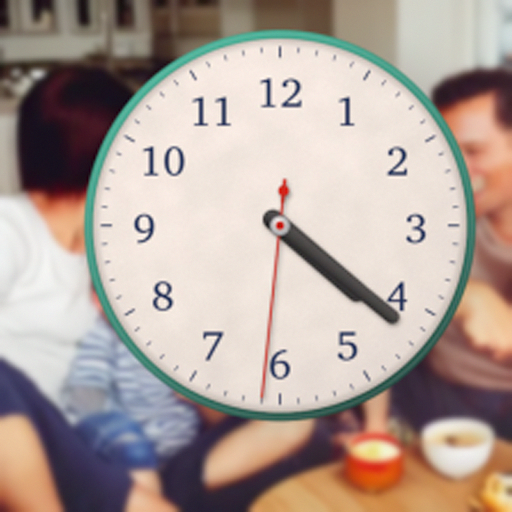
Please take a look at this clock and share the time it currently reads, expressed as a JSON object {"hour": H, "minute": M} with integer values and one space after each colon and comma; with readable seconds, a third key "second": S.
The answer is {"hour": 4, "minute": 21, "second": 31}
